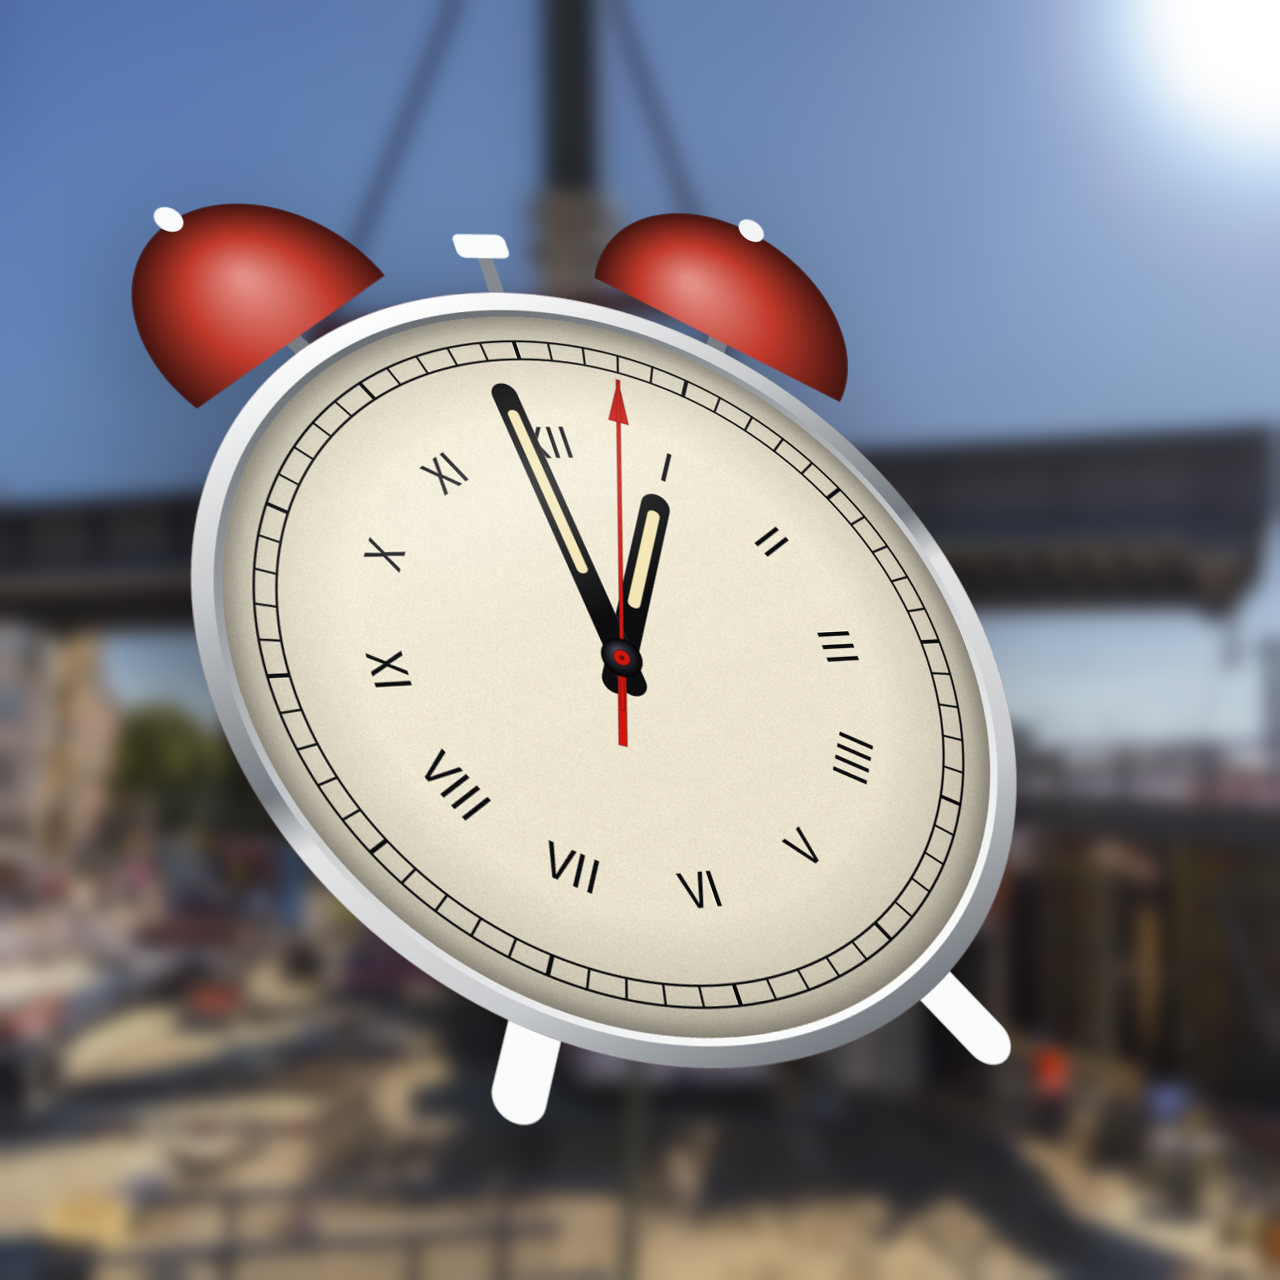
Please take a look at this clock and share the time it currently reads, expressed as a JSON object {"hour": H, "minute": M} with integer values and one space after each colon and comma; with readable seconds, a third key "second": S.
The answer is {"hour": 12, "minute": 59, "second": 3}
